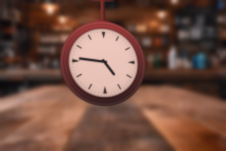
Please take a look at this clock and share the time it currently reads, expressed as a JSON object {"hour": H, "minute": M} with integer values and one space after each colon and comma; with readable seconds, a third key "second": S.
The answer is {"hour": 4, "minute": 46}
